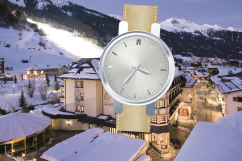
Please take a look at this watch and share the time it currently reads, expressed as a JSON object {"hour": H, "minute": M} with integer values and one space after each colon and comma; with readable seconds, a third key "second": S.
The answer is {"hour": 3, "minute": 36}
